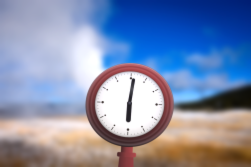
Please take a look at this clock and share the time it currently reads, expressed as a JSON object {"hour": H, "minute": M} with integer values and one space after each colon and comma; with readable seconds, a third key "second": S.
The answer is {"hour": 6, "minute": 1}
